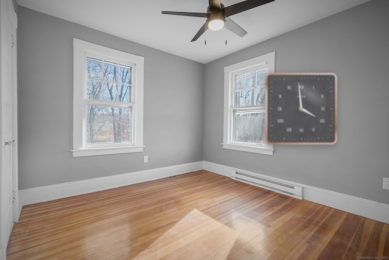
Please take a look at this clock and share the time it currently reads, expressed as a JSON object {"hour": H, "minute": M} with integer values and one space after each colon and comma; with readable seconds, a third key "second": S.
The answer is {"hour": 3, "minute": 59}
